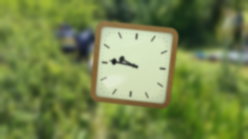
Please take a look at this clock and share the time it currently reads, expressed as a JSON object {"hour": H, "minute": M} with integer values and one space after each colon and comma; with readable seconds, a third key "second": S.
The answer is {"hour": 9, "minute": 46}
